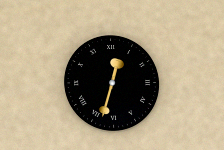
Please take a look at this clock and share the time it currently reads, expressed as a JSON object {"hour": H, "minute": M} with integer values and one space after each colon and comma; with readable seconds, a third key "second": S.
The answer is {"hour": 12, "minute": 33}
